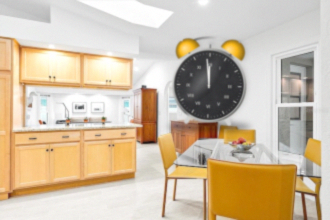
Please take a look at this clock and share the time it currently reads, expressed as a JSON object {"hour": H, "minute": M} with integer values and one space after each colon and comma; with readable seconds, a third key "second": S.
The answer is {"hour": 11, "minute": 59}
